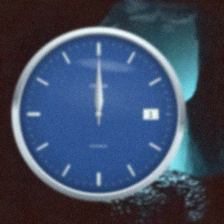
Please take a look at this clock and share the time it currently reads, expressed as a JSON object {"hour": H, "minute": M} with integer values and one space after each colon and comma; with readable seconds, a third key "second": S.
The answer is {"hour": 12, "minute": 0}
